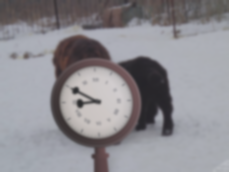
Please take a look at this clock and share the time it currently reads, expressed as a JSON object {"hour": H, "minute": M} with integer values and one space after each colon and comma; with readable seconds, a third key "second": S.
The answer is {"hour": 8, "minute": 50}
